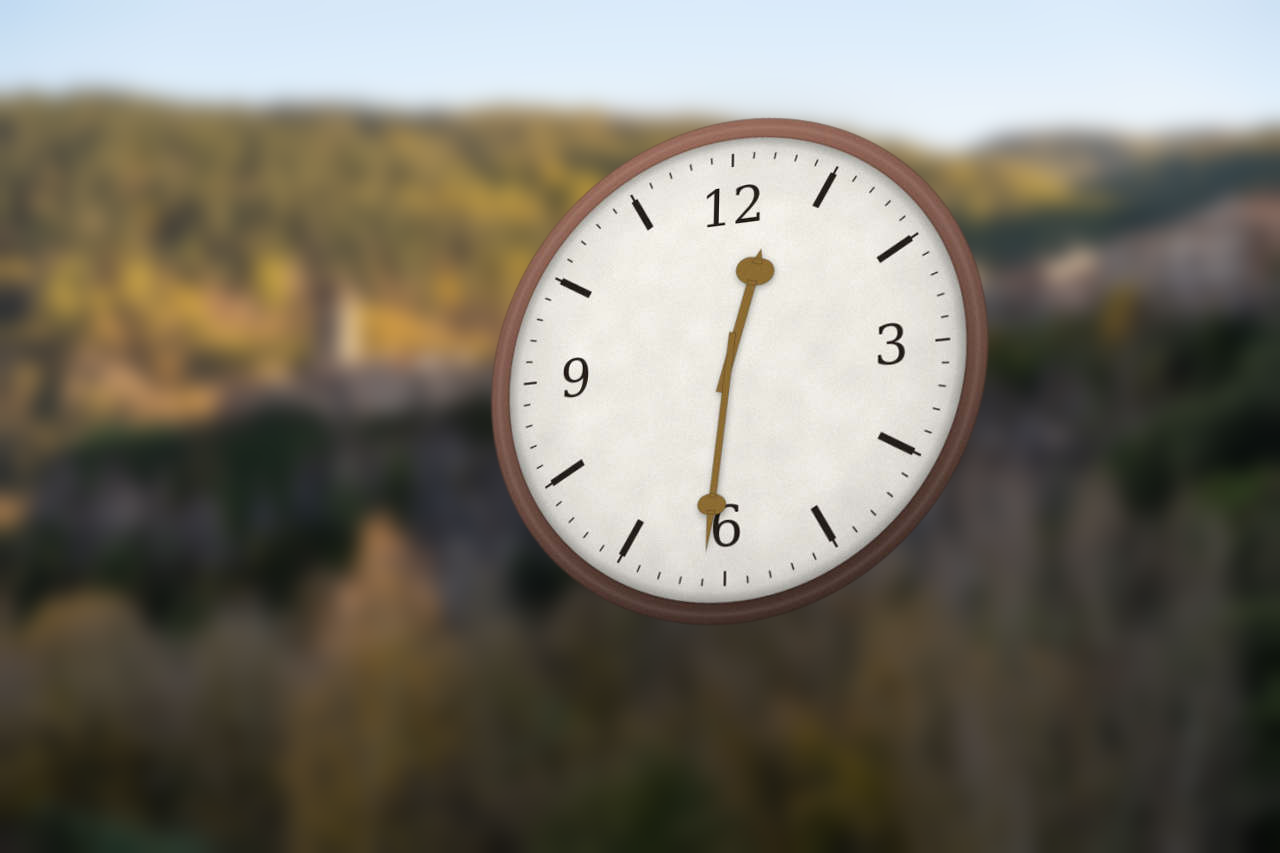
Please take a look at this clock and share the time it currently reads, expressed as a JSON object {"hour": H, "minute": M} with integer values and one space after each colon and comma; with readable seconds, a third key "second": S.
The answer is {"hour": 12, "minute": 31}
